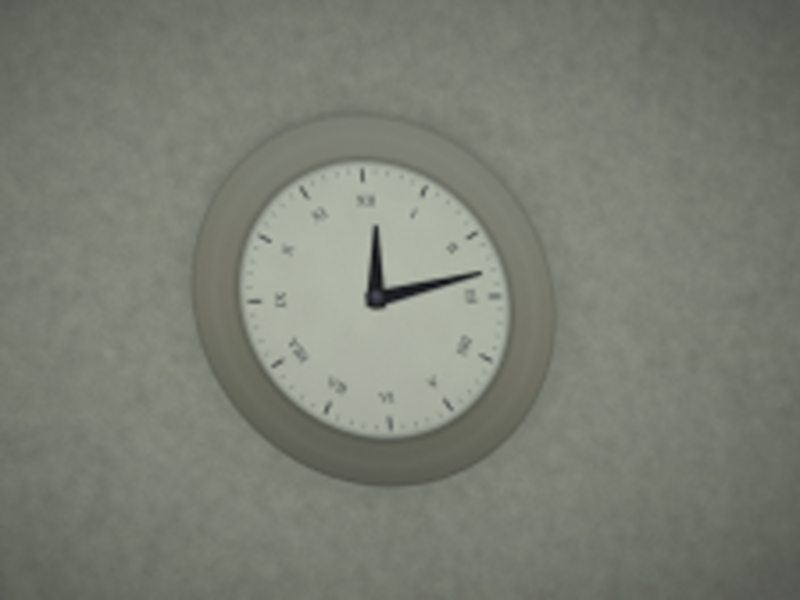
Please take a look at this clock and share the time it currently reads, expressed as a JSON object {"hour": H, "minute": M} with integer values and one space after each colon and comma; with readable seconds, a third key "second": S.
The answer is {"hour": 12, "minute": 13}
